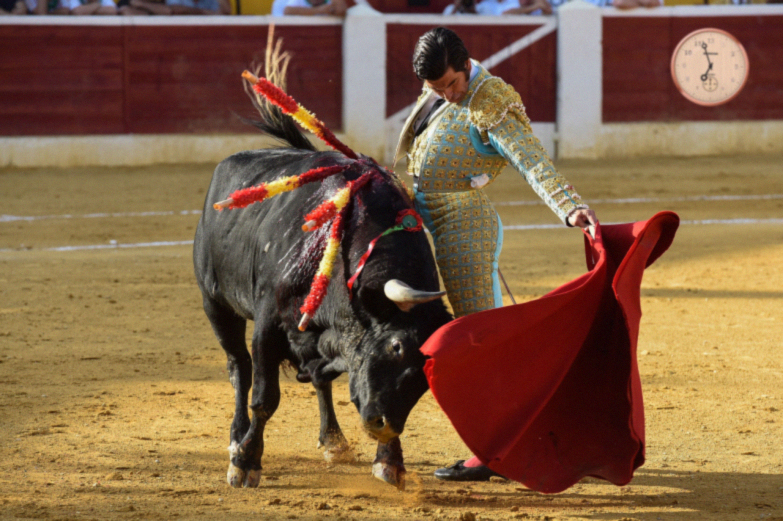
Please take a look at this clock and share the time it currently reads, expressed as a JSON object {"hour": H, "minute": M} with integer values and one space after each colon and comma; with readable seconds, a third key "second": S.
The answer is {"hour": 6, "minute": 57}
